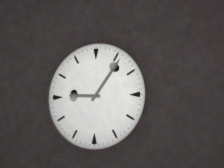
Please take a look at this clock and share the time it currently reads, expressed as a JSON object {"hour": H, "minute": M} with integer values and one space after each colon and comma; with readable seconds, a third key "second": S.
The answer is {"hour": 9, "minute": 6}
